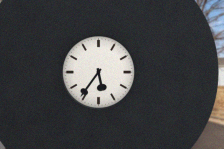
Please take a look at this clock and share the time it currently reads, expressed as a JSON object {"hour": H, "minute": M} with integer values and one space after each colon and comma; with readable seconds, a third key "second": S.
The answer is {"hour": 5, "minute": 36}
